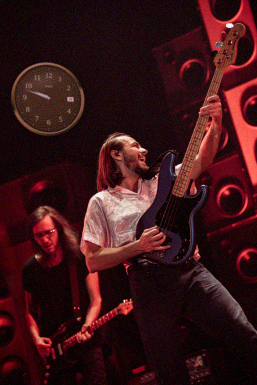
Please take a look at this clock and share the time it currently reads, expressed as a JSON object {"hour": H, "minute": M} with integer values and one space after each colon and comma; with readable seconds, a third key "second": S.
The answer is {"hour": 9, "minute": 48}
